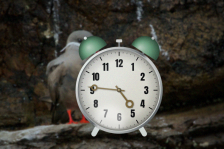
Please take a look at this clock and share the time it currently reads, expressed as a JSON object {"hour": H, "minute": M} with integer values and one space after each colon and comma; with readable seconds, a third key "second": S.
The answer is {"hour": 4, "minute": 46}
